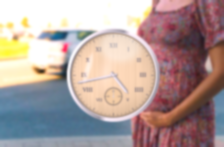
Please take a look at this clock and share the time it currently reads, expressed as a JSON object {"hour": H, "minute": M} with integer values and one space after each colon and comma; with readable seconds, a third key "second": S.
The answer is {"hour": 4, "minute": 43}
